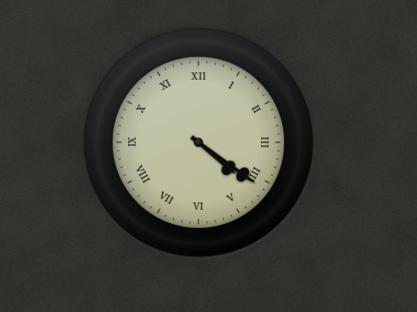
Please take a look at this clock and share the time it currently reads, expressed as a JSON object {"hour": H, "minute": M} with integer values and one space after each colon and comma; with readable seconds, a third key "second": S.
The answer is {"hour": 4, "minute": 21}
